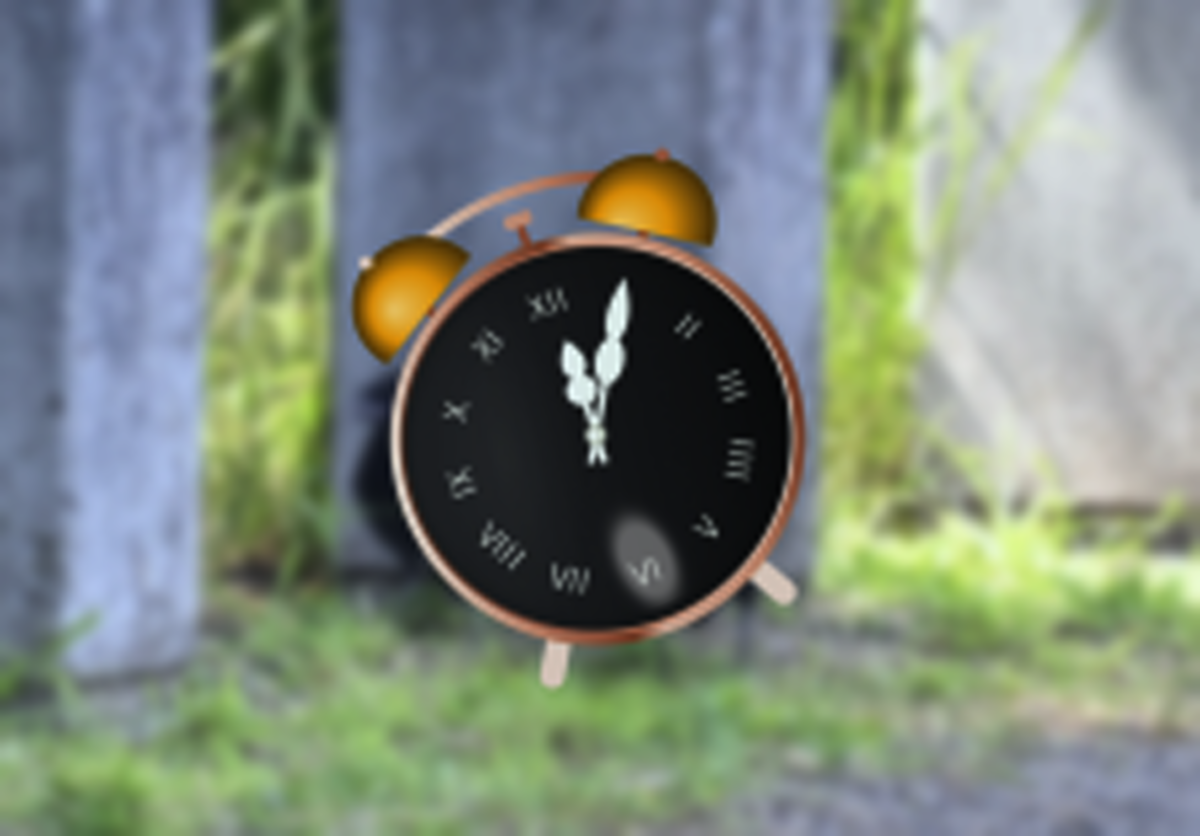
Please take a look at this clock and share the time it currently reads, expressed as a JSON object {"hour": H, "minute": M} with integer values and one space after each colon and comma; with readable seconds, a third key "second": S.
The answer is {"hour": 12, "minute": 5}
